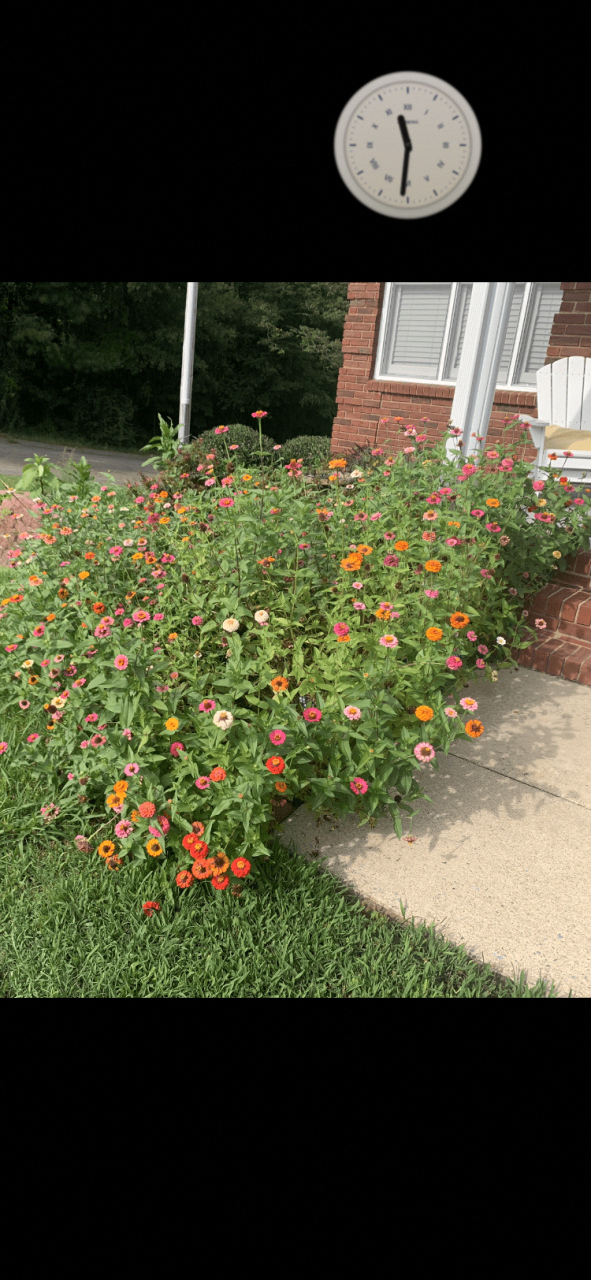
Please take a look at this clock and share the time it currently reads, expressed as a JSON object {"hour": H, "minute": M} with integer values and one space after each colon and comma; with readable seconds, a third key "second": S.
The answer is {"hour": 11, "minute": 31}
